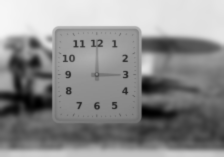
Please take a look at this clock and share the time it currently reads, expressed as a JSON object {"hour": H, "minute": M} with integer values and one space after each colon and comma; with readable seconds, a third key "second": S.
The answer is {"hour": 3, "minute": 0}
